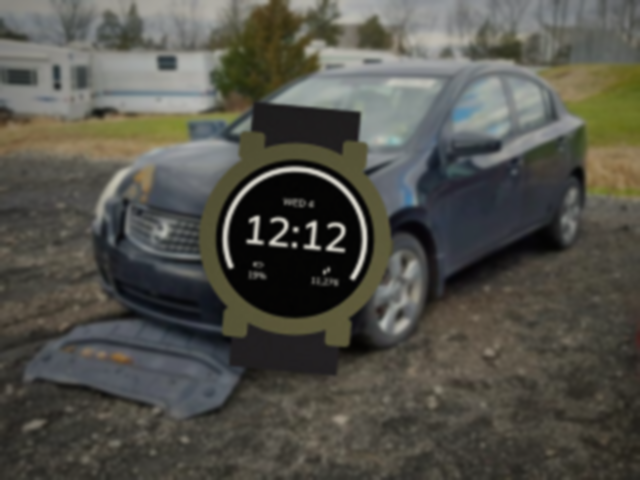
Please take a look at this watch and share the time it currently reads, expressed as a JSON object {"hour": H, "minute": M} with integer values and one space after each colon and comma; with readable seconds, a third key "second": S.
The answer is {"hour": 12, "minute": 12}
